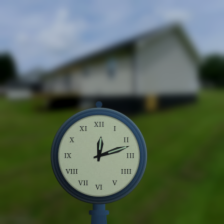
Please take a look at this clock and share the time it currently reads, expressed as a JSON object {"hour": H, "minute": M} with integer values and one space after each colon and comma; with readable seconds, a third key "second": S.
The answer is {"hour": 12, "minute": 12}
